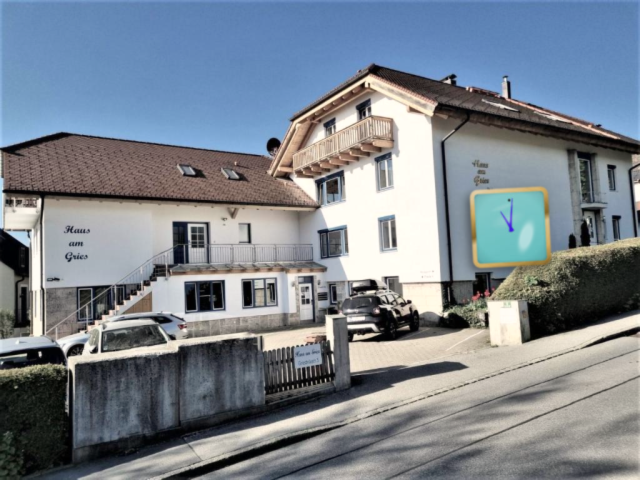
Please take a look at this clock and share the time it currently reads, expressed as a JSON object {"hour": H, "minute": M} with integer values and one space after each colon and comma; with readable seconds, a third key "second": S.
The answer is {"hour": 11, "minute": 1}
